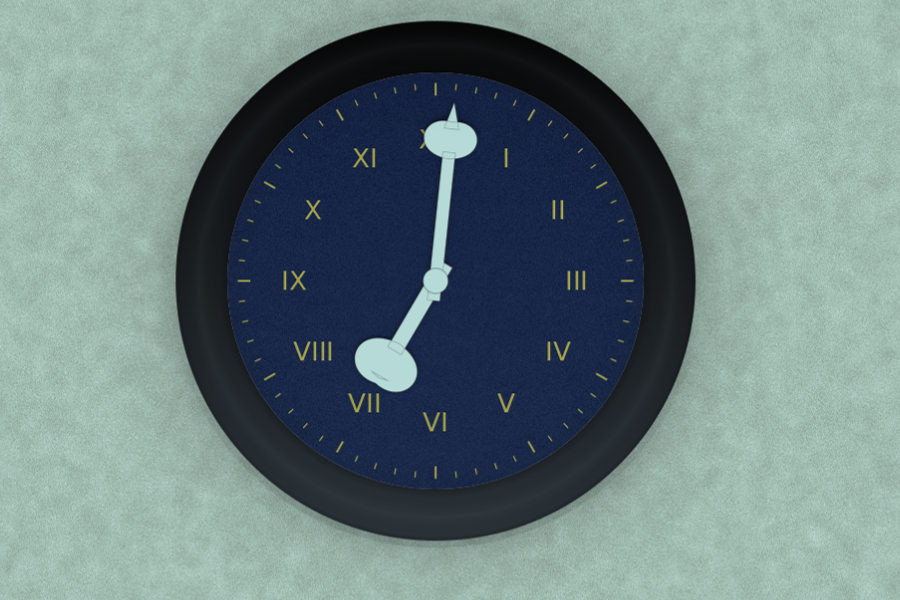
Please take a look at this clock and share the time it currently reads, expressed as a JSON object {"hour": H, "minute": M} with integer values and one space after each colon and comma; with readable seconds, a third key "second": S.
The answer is {"hour": 7, "minute": 1}
